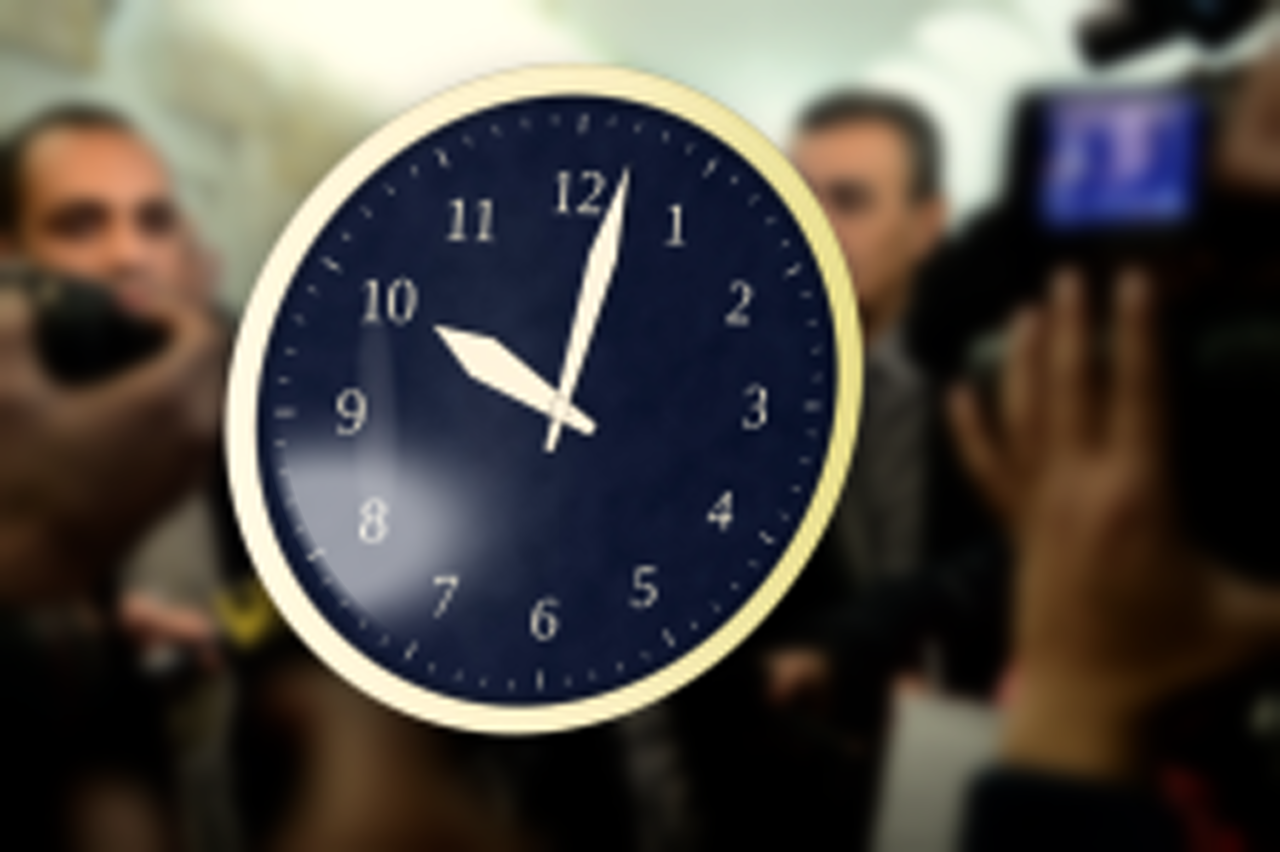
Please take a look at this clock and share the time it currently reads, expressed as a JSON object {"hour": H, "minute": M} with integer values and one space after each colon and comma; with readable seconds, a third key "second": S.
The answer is {"hour": 10, "minute": 2}
